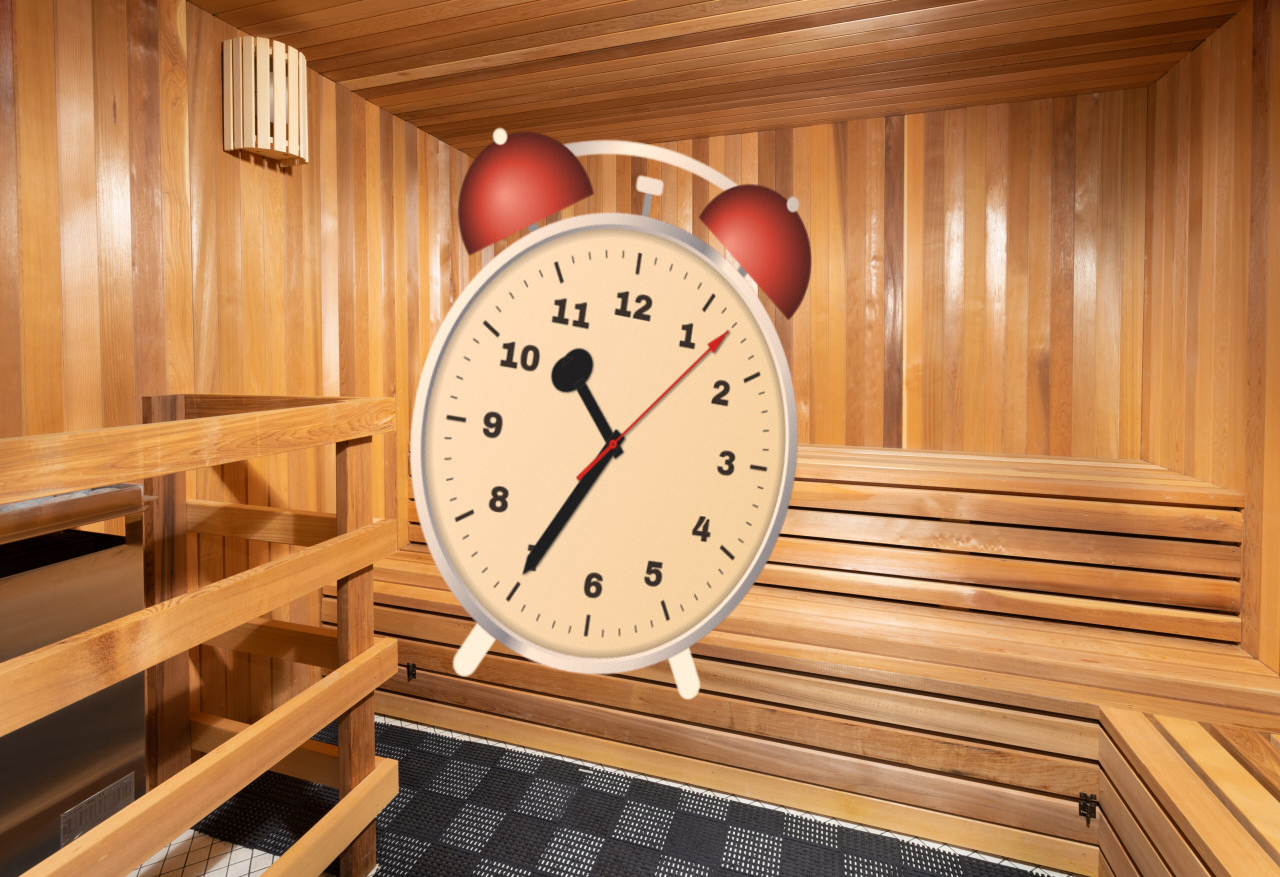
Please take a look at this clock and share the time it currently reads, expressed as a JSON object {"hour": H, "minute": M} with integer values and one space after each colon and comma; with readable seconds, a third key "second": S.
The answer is {"hour": 10, "minute": 35, "second": 7}
